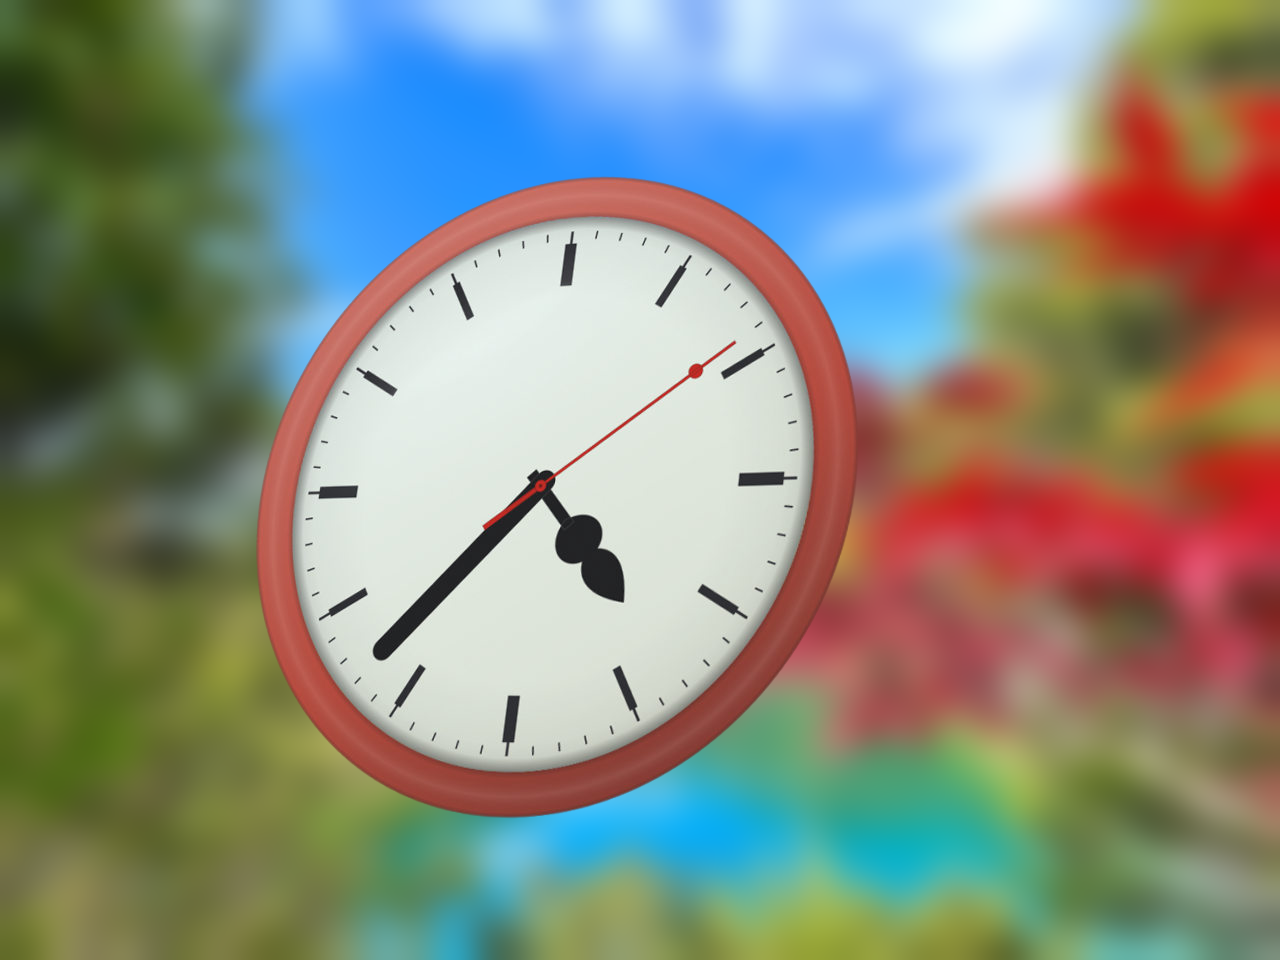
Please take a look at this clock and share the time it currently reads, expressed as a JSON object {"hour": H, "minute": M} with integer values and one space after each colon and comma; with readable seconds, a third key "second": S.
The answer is {"hour": 4, "minute": 37, "second": 9}
